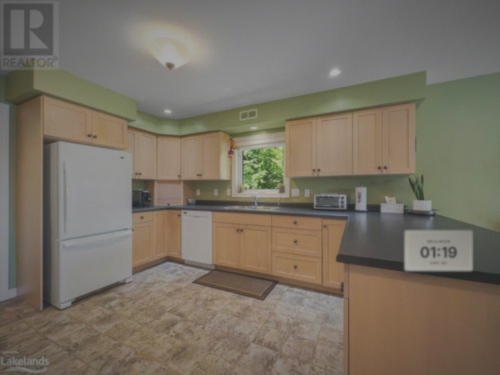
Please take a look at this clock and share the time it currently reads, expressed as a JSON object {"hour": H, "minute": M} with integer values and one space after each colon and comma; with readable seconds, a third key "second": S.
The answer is {"hour": 1, "minute": 19}
